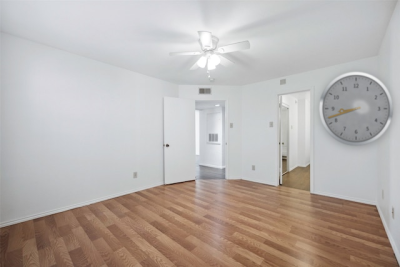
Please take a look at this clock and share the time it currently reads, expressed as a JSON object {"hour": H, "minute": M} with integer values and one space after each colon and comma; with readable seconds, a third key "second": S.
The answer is {"hour": 8, "minute": 42}
